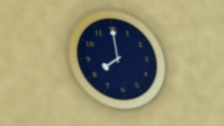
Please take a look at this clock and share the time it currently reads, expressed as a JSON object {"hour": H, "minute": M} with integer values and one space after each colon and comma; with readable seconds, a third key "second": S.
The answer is {"hour": 8, "minute": 0}
